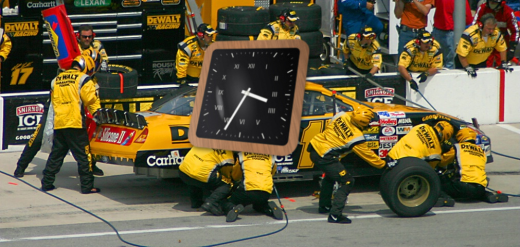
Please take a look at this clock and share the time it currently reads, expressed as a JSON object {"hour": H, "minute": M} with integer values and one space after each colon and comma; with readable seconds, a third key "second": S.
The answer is {"hour": 3, "minute": 34}
